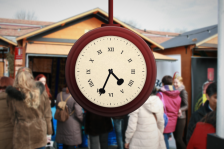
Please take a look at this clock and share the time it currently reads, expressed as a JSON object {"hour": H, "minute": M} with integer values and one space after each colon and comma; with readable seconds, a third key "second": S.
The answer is {"hour": 4, "minute": 34}
